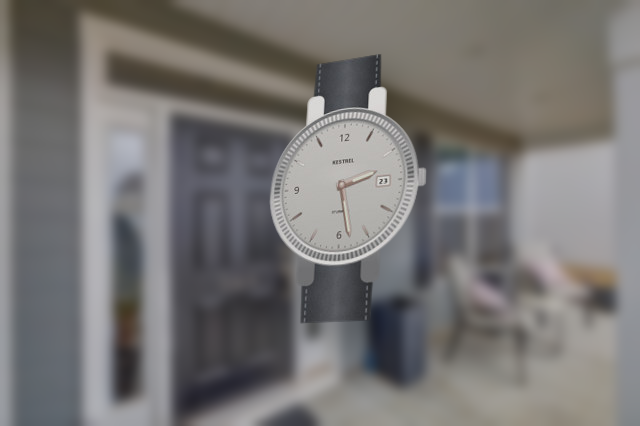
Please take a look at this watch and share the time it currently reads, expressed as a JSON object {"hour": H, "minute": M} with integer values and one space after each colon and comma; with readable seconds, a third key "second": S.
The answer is {"hour": 2, "minute": 28}
